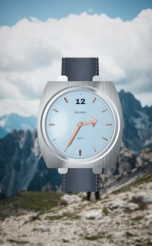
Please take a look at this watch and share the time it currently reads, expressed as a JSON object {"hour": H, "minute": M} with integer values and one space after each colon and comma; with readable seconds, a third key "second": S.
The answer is {"hour": 2, "minute": 35}
